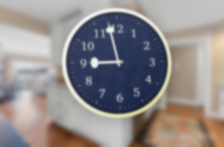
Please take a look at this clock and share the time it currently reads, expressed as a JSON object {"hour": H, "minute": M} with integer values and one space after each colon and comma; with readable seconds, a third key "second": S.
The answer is {"hour": 8, "minute": 58}
